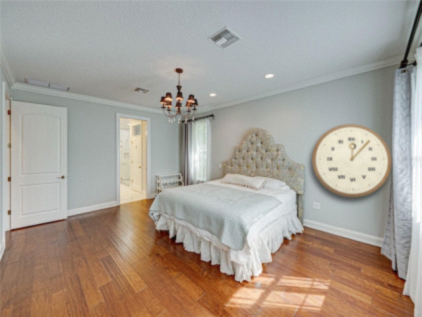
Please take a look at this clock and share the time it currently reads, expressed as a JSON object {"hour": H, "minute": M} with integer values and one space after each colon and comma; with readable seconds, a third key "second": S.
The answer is {"hour": 12, "minute": 7}
